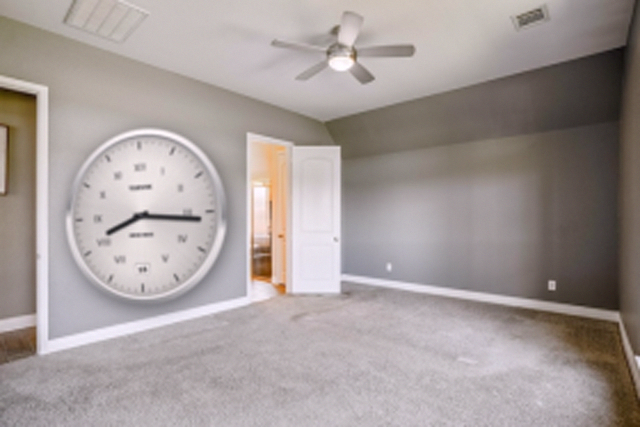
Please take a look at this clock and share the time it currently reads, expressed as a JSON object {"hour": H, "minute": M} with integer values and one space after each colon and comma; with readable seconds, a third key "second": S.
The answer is {"hour": 8, "minute": 16}
